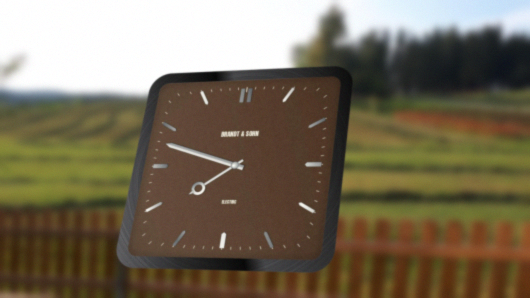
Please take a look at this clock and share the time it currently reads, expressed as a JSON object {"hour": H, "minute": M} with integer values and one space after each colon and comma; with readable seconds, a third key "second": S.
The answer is {"hour": 7, "minute": 48}
